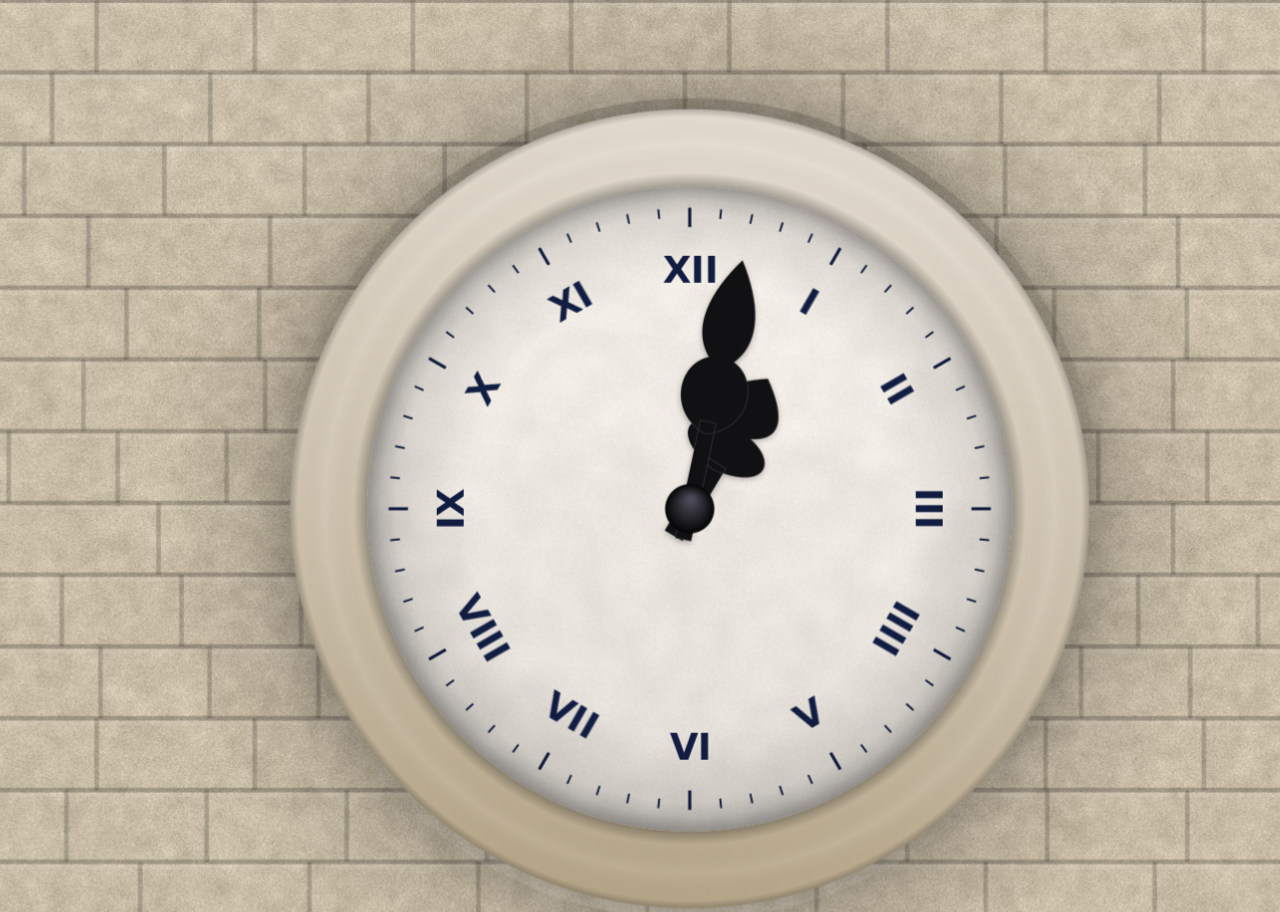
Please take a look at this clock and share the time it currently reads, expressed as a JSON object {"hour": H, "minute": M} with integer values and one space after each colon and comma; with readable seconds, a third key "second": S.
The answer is {"hour": 1, "minute": 2}
